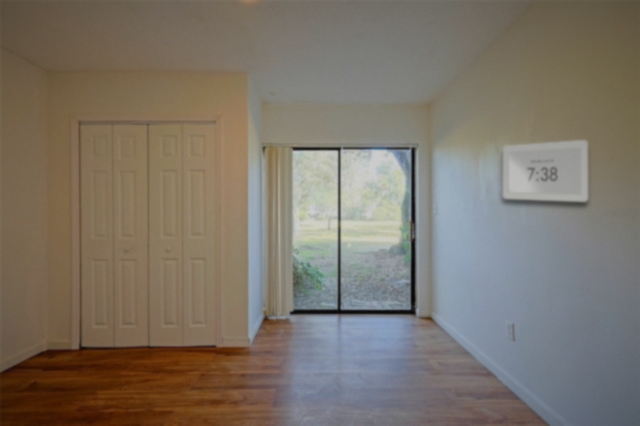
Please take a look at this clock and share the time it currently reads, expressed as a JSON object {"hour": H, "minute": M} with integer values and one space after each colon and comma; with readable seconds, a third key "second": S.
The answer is {"hour": 7, "minute": 38}
